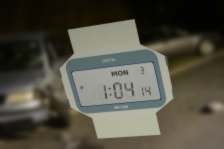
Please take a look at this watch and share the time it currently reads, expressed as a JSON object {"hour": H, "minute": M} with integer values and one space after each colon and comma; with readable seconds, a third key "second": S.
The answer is {"hour": 1, "minute": 4, "second": 14}
